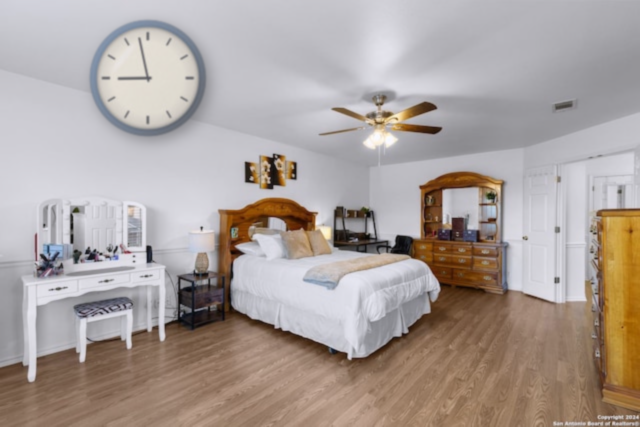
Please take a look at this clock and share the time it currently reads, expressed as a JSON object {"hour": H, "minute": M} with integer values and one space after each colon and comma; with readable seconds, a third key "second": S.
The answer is {"hour": 8, "minute": 58}
